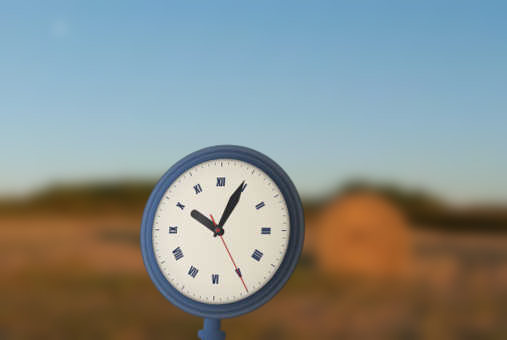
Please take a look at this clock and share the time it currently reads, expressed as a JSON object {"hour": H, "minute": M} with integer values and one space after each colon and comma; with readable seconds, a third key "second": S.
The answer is {"hour": 10, "minute": 4, "second": 25}
